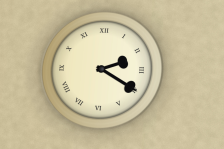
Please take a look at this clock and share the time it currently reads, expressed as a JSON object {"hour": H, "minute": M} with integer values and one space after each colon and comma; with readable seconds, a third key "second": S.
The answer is {"hour": 2, "minute": 20}
